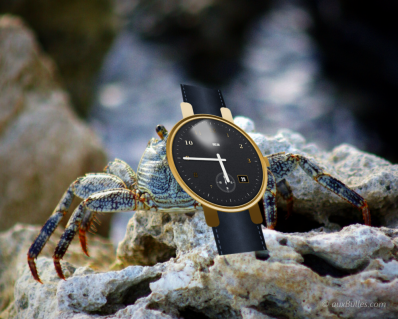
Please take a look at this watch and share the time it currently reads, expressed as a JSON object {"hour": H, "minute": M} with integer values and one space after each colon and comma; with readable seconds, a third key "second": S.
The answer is {"hour": 5, "minute": 45}
